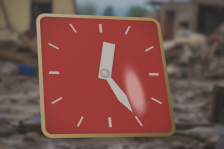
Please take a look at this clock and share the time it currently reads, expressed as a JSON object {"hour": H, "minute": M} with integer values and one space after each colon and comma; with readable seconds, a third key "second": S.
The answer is {"hour": 12, "minute": 25}
